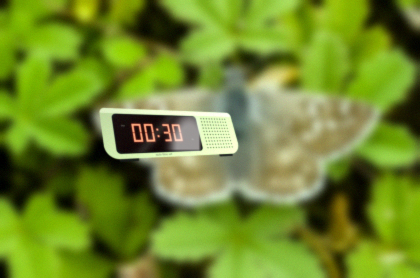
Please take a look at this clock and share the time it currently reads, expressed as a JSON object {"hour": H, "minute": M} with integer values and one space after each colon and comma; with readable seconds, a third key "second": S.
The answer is {"hour": 0, "minute": 30}
